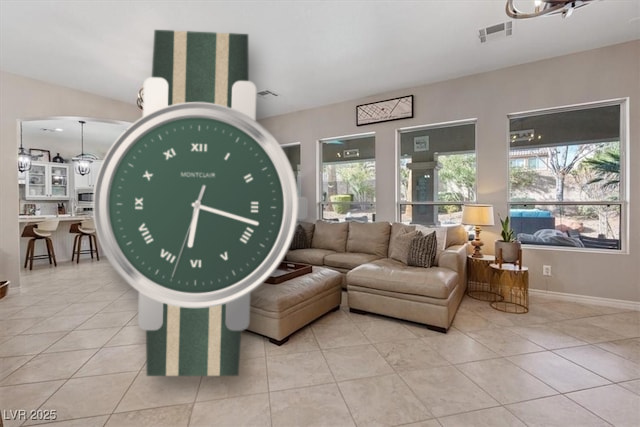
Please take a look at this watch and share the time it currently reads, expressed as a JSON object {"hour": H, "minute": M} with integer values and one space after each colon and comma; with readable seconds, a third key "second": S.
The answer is {"hour": 6, "minute": 17, "second": 33}
